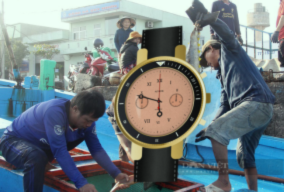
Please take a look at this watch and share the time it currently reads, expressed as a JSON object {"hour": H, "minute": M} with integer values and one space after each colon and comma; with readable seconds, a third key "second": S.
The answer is {"hour": 5, "minute": 48}
